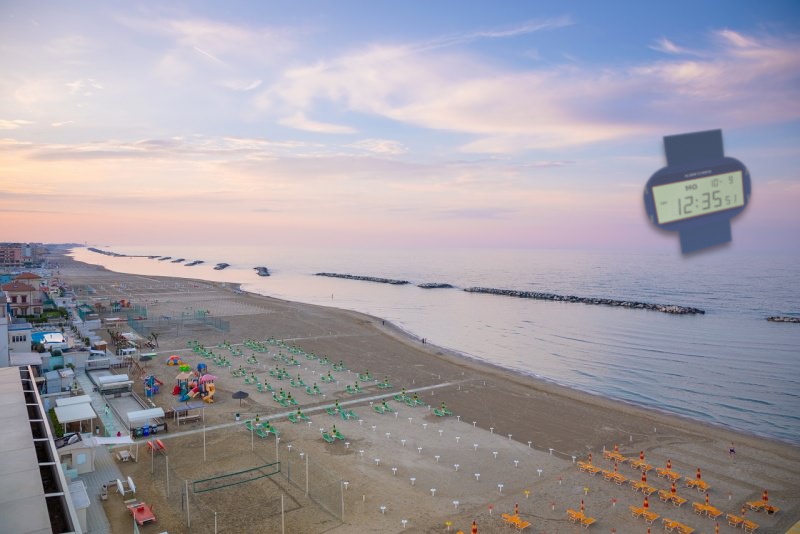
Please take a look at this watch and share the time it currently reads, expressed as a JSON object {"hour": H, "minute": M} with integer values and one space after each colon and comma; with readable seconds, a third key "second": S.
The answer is {"hour": 12, "minute": 35}
